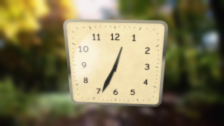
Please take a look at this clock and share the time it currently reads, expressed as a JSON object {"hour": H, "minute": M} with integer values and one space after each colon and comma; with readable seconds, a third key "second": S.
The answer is {"hour": 12, "minute": 34}
